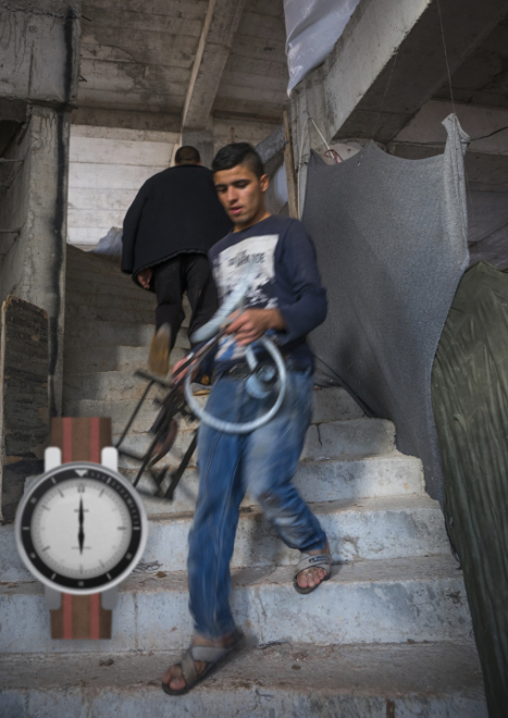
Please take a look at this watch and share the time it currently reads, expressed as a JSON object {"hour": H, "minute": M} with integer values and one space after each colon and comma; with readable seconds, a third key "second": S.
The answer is {"hour": 6, "minute": 0}
